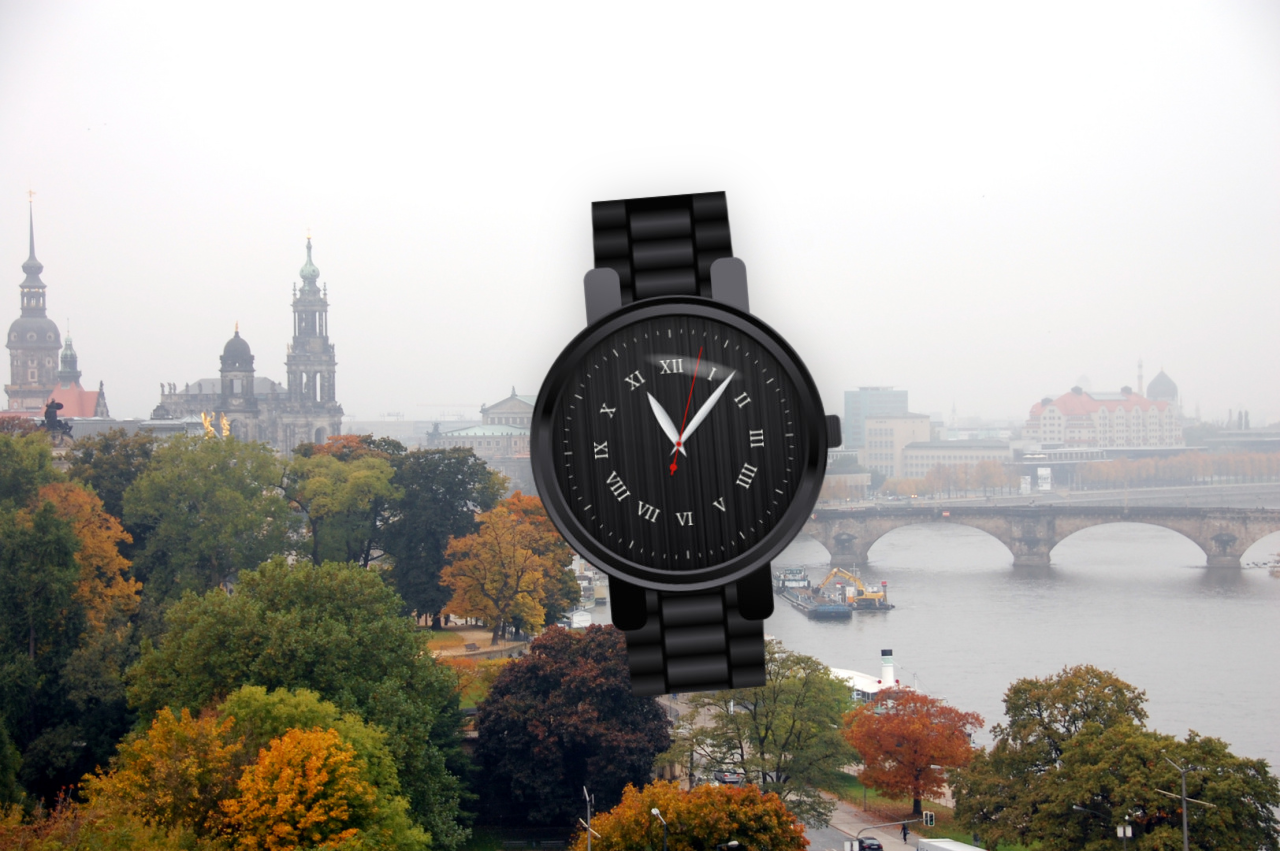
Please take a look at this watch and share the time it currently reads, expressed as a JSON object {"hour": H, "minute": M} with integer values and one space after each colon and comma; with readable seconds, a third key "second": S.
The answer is {"hour": 11, "minute": 7, "second": 3}
